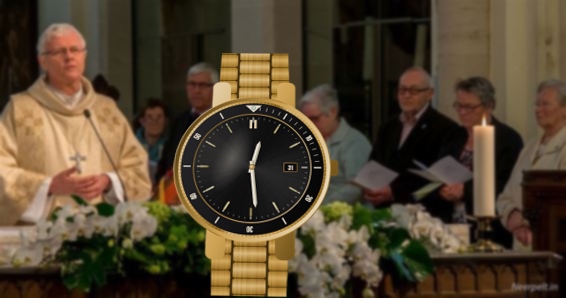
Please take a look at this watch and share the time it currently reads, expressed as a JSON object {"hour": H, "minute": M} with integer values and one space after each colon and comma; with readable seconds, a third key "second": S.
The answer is {"hour": 12, "minute": 29}
